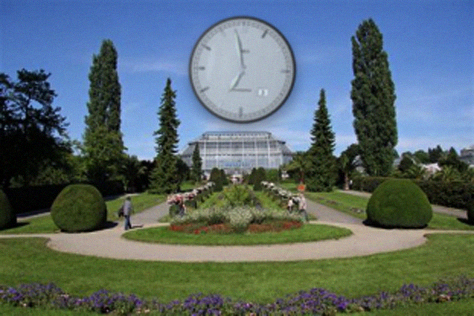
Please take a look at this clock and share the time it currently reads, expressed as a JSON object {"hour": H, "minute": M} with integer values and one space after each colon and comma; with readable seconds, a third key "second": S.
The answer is {"hour": 6, "minute": 58}
